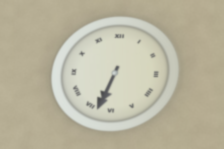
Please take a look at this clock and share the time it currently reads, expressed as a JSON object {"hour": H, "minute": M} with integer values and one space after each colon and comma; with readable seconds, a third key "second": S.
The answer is {"hour": 6, "minute": 33}
